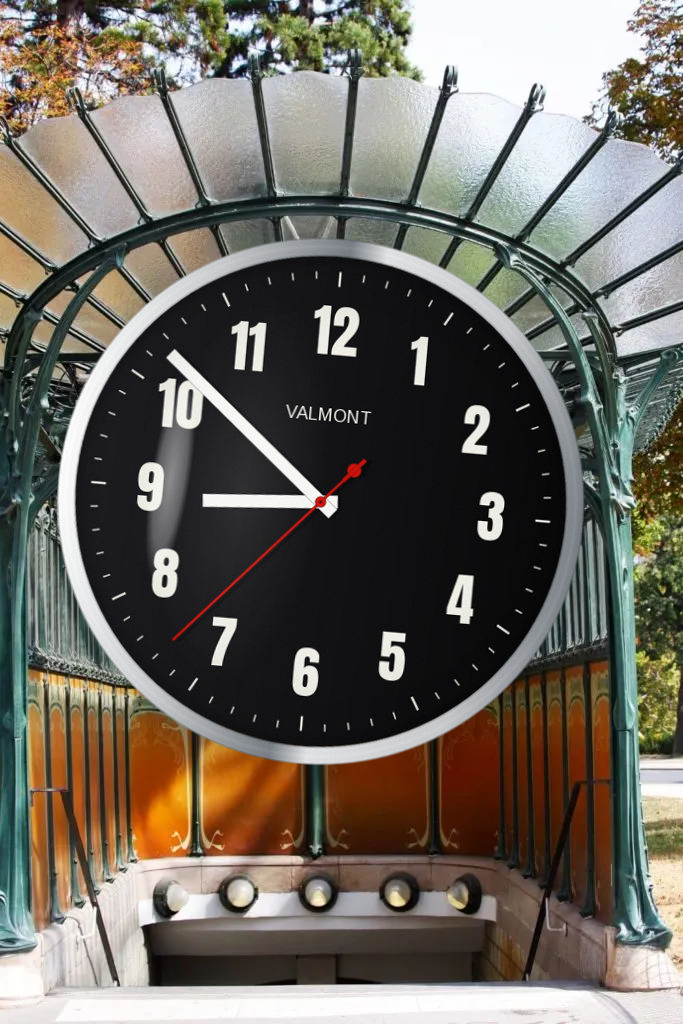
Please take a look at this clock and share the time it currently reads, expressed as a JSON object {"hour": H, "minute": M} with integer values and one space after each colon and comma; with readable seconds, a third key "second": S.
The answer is {"hour": 8, "minute": 51, "second": 37}
